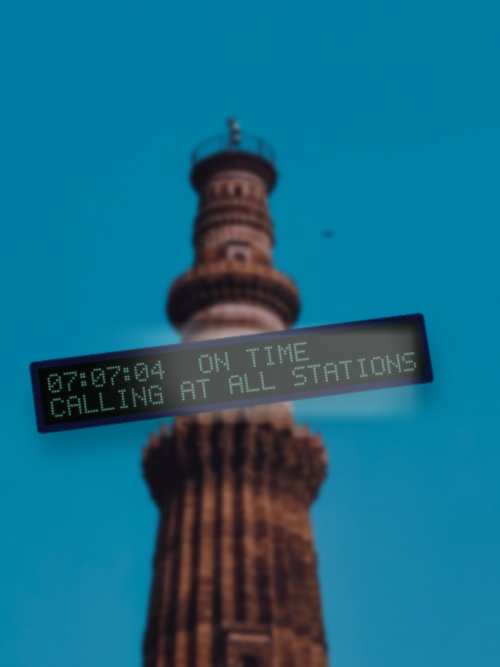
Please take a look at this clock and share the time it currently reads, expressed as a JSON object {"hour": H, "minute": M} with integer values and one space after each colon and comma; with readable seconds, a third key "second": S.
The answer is {"hour": 7, "minute": 7, "second": 4}
